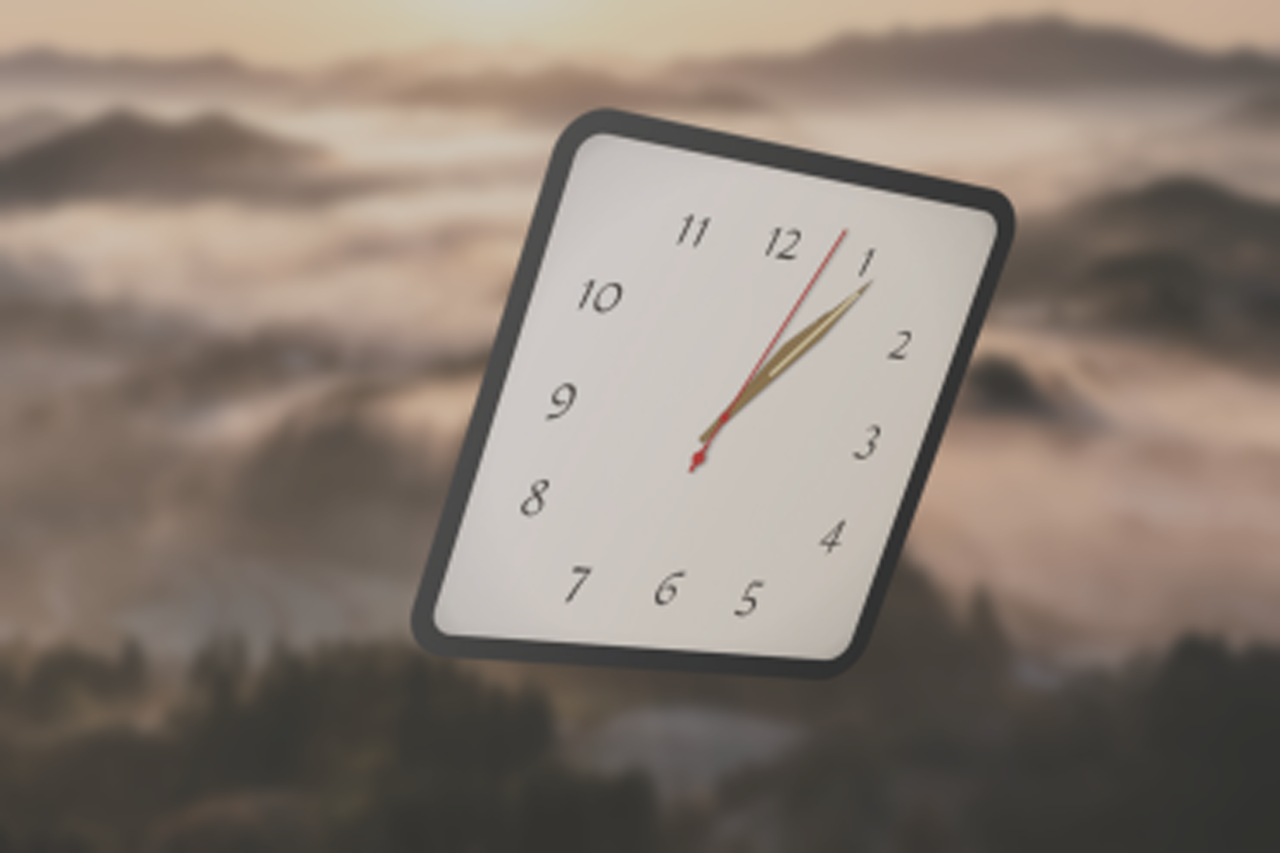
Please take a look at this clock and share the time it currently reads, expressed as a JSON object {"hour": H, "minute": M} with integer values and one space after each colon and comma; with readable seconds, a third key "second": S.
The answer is {"hour": 1, "minute": 6, "second": 3}
